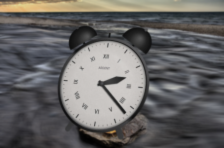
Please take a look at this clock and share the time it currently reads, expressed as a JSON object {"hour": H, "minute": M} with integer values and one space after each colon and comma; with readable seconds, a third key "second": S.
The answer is {"hour": 2, "minute": 22}
